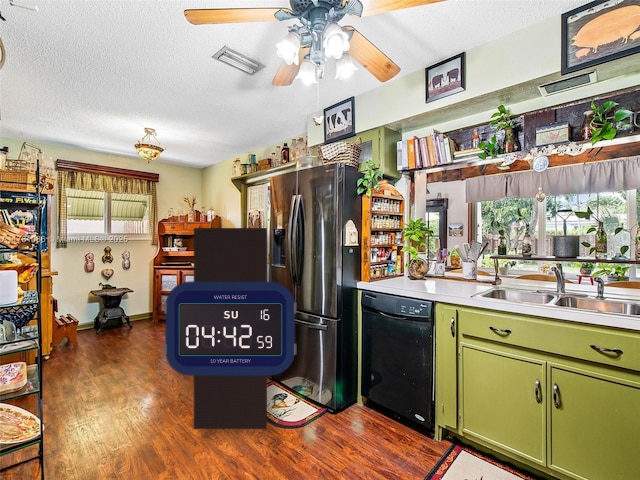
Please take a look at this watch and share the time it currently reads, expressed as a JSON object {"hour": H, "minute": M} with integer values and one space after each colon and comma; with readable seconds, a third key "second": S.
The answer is {"hour": 4, "minute": 42, "second": 59}
